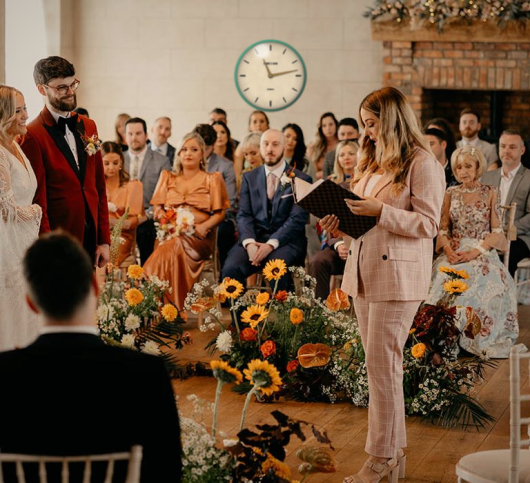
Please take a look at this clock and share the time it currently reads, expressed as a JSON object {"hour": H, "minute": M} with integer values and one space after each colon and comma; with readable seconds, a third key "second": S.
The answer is {"hour": 11, "minute": 13}
